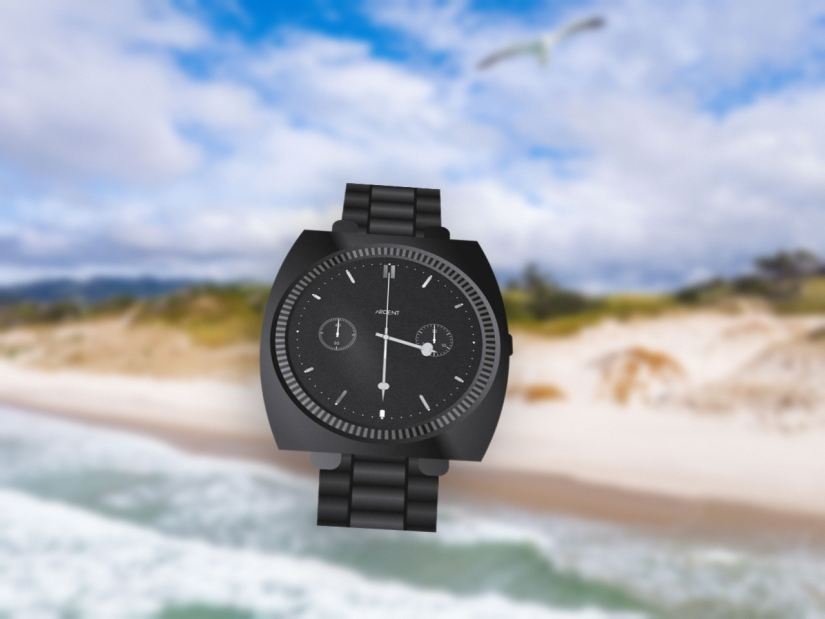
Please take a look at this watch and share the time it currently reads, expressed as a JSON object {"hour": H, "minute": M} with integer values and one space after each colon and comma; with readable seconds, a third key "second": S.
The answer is {"hour": 3, "minute": 30}
